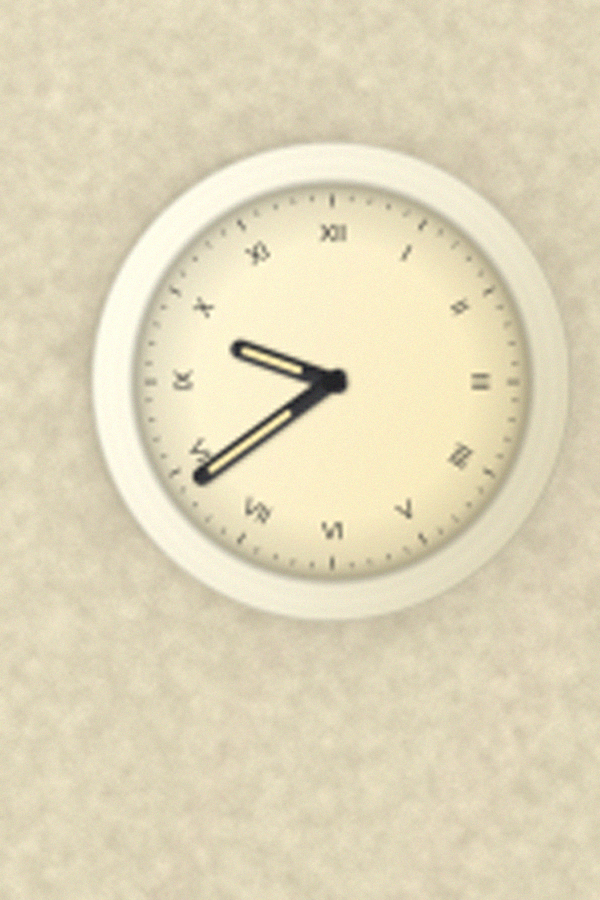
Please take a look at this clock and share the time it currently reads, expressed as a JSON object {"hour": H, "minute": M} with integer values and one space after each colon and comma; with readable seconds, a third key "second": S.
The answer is {"hour": 9, "minute": 39}
